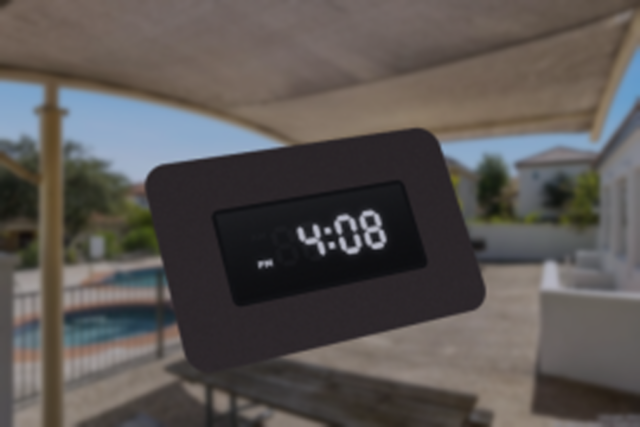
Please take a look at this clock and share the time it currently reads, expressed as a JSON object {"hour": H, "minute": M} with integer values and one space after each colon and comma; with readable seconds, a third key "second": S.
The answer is {"hour": 4, "minute": 8}
